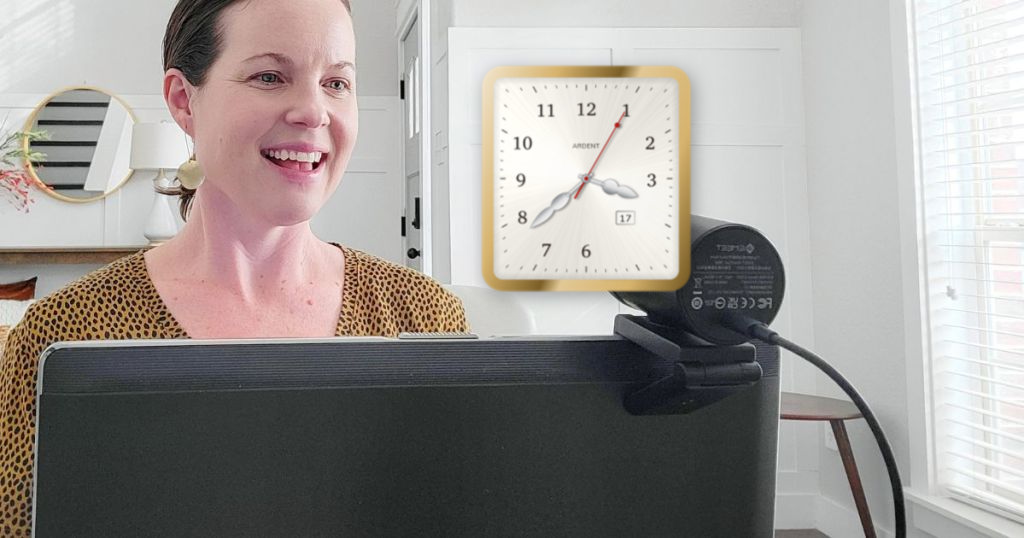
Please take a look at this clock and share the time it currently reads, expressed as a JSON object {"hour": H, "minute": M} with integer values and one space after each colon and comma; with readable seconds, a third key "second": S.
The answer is {"hour": 3, "minute": 38, "second": 5}
